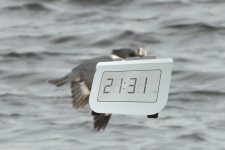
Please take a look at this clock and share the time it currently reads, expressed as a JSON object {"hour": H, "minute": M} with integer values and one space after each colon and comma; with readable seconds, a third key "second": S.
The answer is {"hour": 21, "minute": 31}
